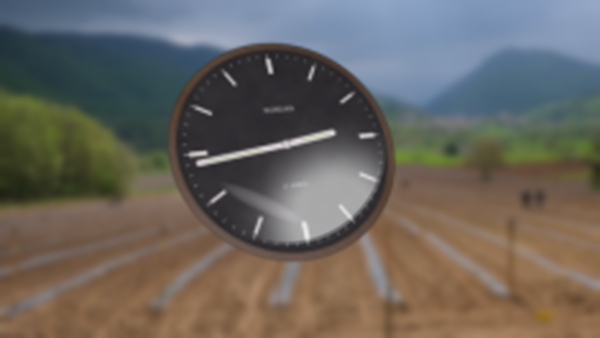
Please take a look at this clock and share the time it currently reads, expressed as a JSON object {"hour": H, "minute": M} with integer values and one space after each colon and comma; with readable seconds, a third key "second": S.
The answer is {"hour": 2, "minute": 44}
